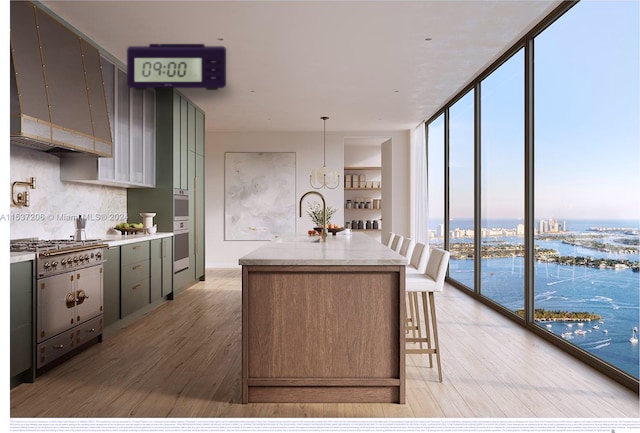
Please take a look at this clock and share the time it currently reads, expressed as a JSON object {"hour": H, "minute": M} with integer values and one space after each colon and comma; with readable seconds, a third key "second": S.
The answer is {"hour": 9, "minute": 0}
